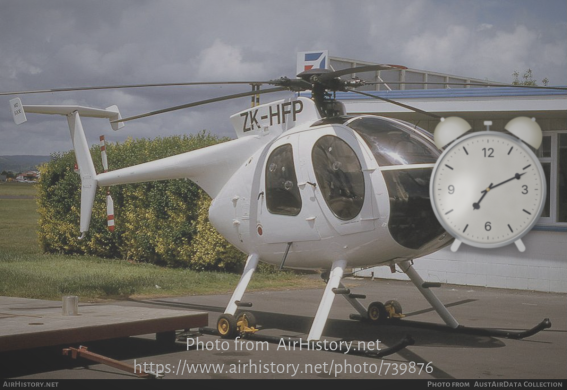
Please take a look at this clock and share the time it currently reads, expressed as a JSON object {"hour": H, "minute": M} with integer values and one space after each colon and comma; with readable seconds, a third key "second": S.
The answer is {"hour": 7, "minute": 11}
